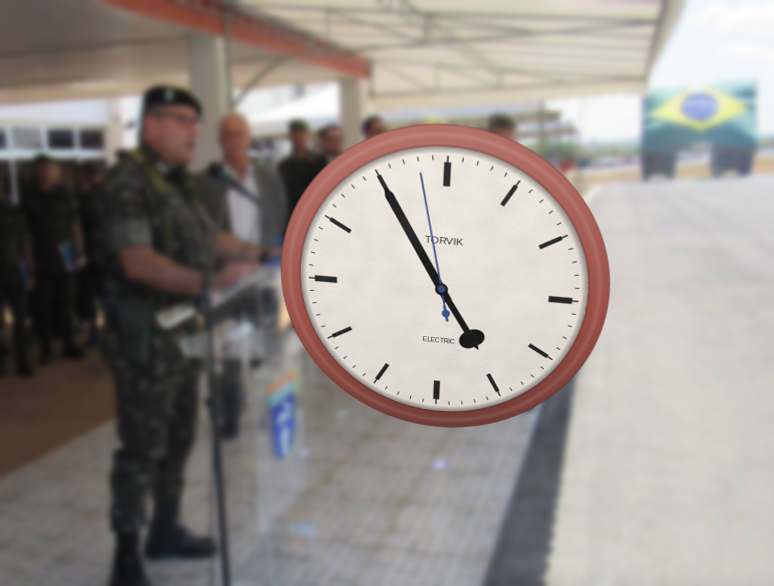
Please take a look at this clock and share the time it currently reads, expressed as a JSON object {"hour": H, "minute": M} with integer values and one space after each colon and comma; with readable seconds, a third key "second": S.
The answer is {"hour": 4, "minute": 54, "second": 58}
